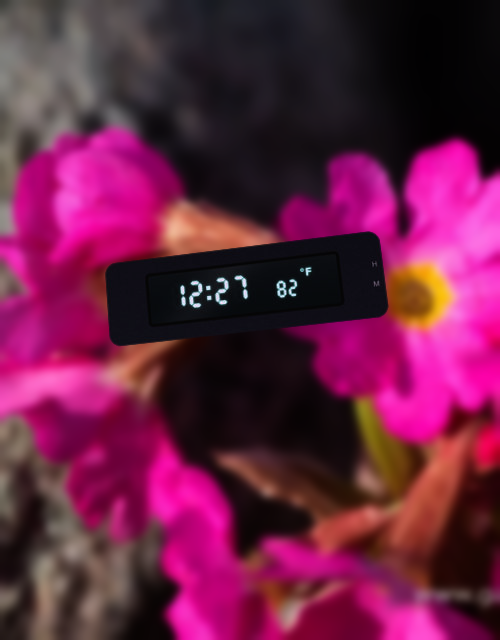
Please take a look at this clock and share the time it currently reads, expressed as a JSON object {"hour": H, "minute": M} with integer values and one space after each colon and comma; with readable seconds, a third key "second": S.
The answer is {"hour": 12, "minute": 27}
